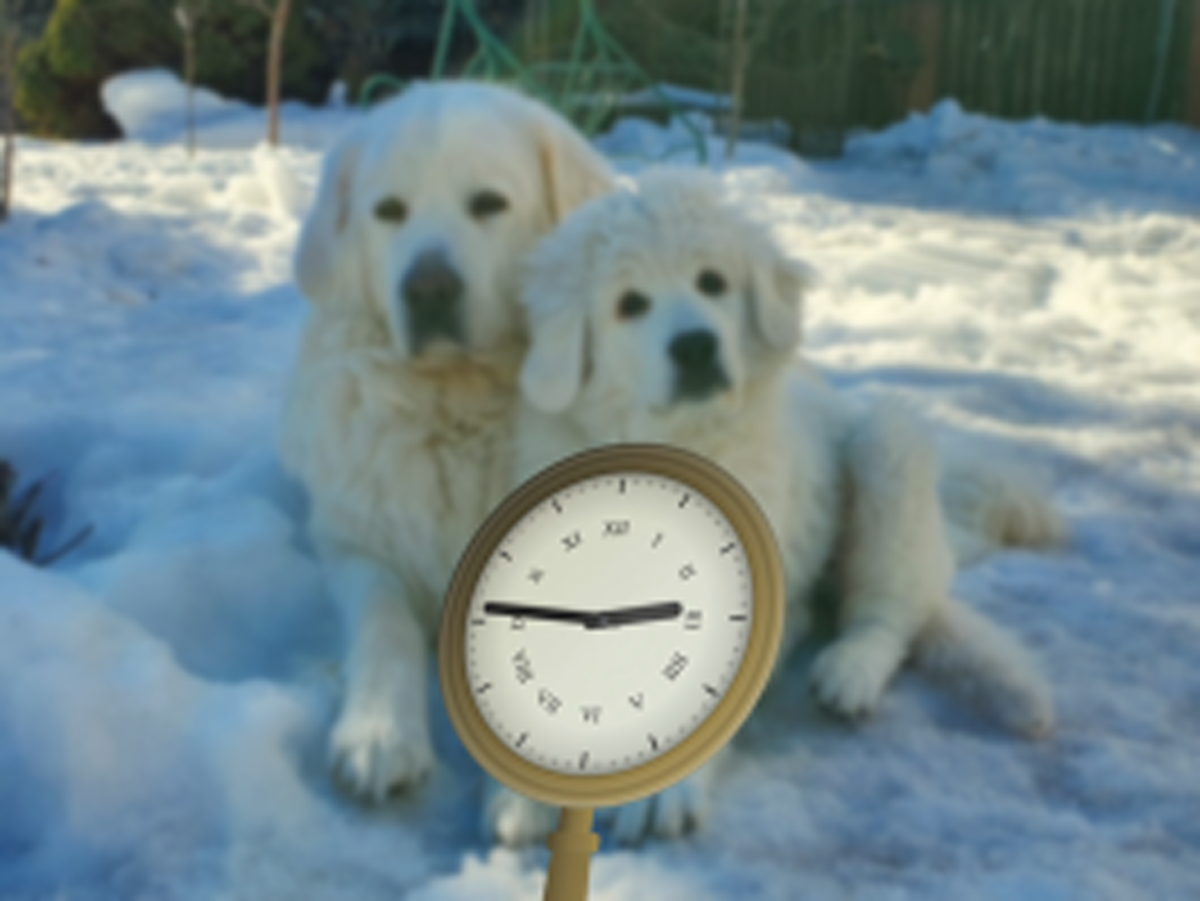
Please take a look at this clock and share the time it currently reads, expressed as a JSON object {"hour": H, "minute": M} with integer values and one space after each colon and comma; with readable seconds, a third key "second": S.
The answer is {"hour": 2, "minute": 46}
